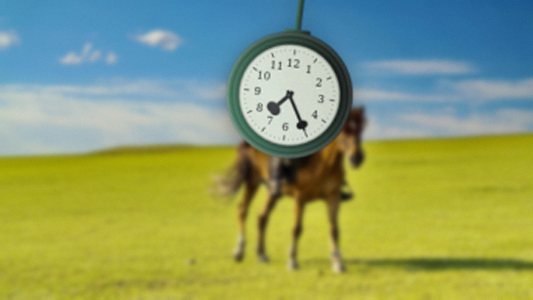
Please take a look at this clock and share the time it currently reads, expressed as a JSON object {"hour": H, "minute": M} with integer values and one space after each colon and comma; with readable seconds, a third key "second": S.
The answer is {"hour": 7, "minute": 25}
